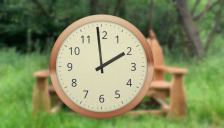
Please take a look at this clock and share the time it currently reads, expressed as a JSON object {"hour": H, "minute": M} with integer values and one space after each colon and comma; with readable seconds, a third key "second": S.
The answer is {"hour": 1, "minute": 59}
